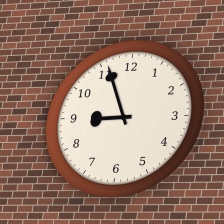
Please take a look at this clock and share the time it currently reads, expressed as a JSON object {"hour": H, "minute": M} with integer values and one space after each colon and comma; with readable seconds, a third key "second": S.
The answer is {"hour": 8, "minute": 56}
